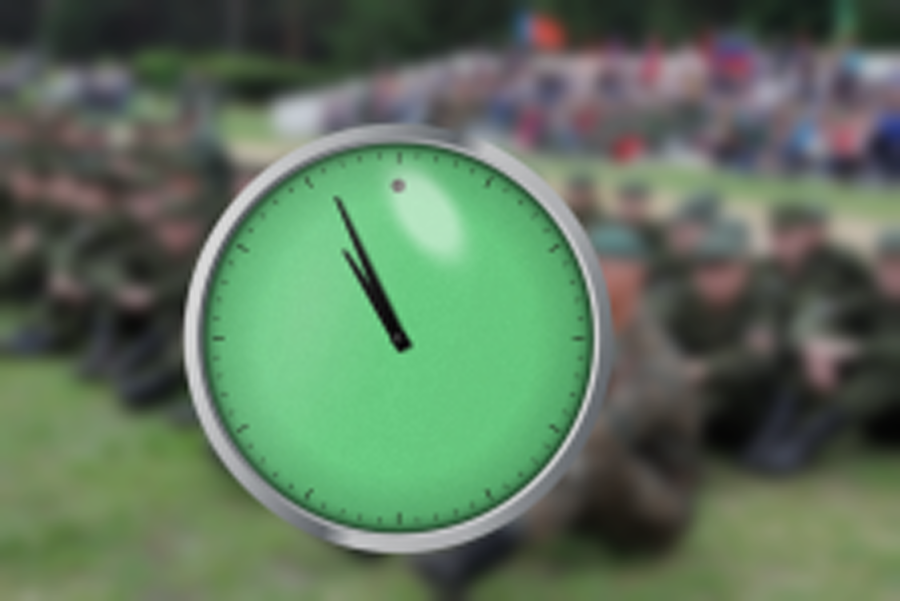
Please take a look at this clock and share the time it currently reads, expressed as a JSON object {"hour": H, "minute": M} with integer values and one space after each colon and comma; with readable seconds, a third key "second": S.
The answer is {"hour": 10, "minute": 56}
